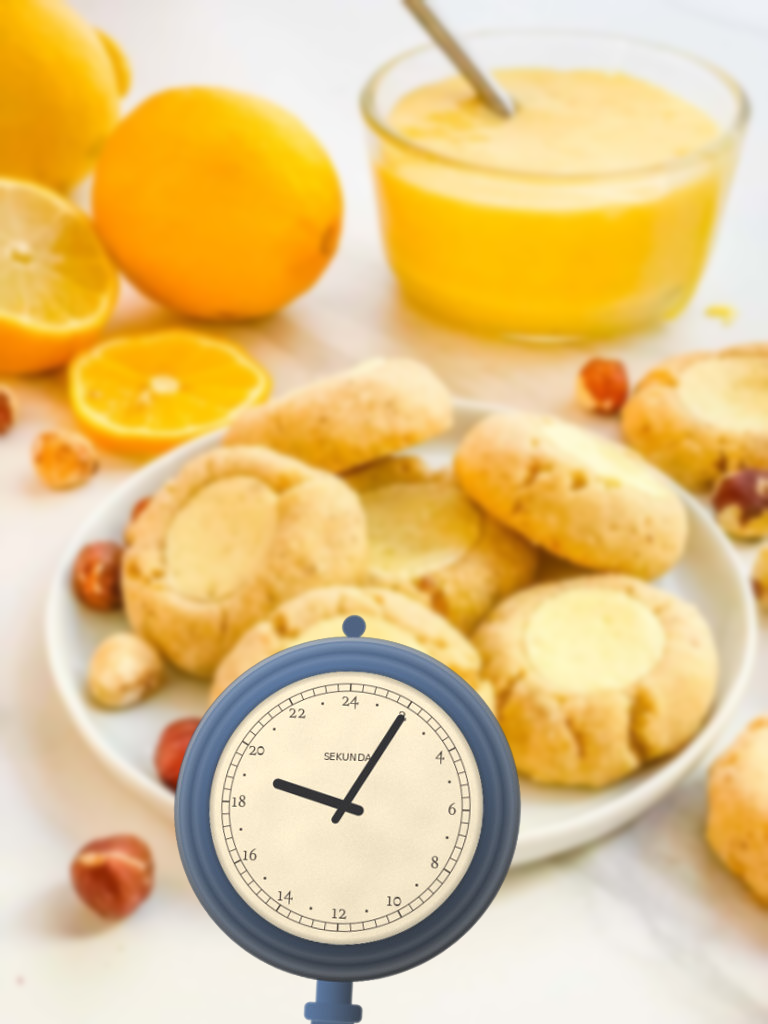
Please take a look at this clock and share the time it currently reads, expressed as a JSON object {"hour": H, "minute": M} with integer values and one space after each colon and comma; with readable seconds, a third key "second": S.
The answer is {"hour": 19, "minute": 5}
